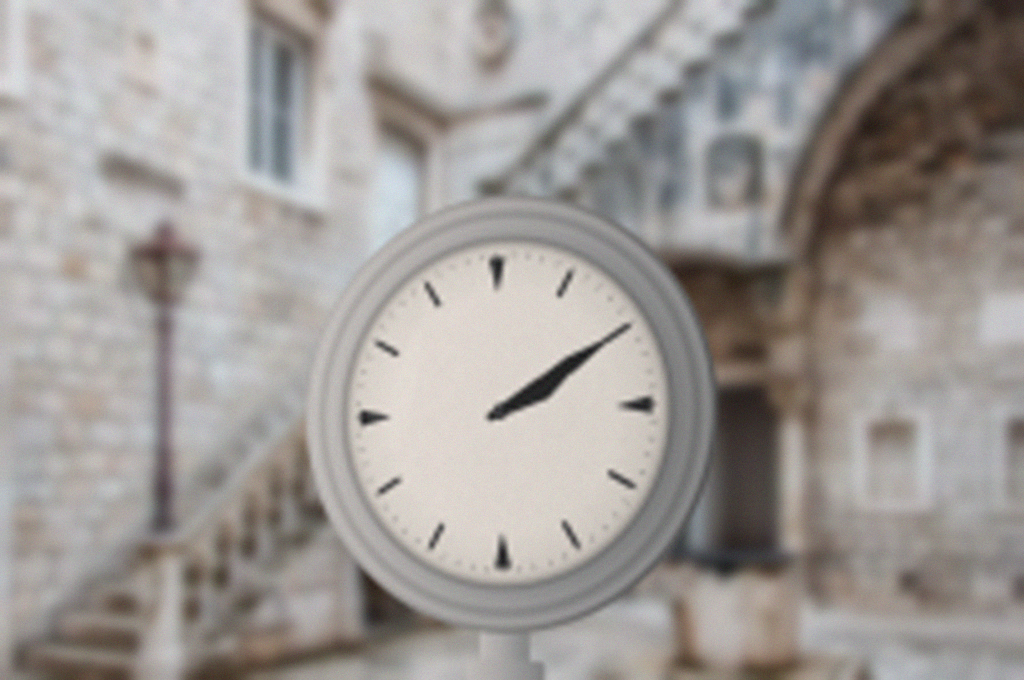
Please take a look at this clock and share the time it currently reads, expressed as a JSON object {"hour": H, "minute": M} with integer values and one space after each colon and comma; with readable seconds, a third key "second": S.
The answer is {"hour": 2, "minute": 10}
